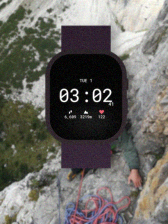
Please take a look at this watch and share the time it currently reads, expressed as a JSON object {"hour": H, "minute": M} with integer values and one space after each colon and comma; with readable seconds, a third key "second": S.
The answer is {"hour": 3, "minute": 2}
